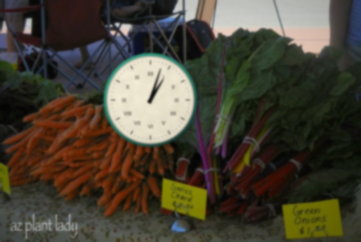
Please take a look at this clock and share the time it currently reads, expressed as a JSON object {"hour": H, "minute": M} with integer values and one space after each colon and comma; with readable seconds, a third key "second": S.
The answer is {"hour": 1, "minute": 3}
